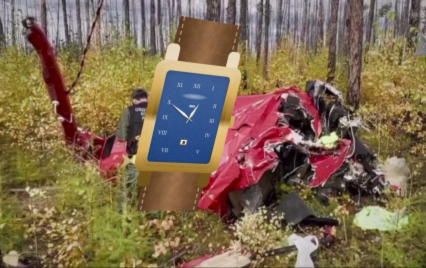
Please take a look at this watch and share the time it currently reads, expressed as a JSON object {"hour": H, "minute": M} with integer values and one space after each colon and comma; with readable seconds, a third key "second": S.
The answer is {"hour": 12, "minute": 50}
